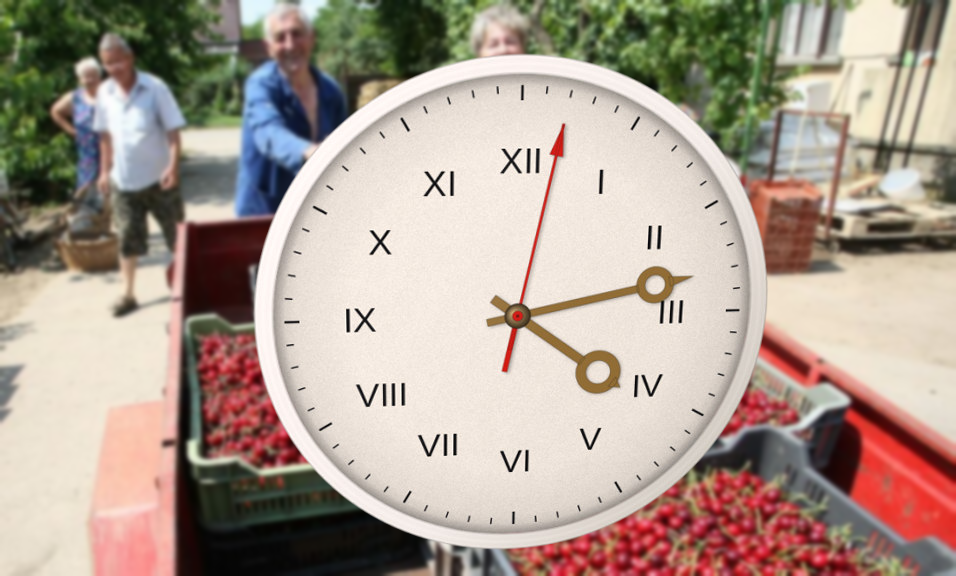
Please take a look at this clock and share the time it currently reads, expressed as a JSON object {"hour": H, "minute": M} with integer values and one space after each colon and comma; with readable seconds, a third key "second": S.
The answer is {"hour": 4, "minute": 13, "second": 2}
